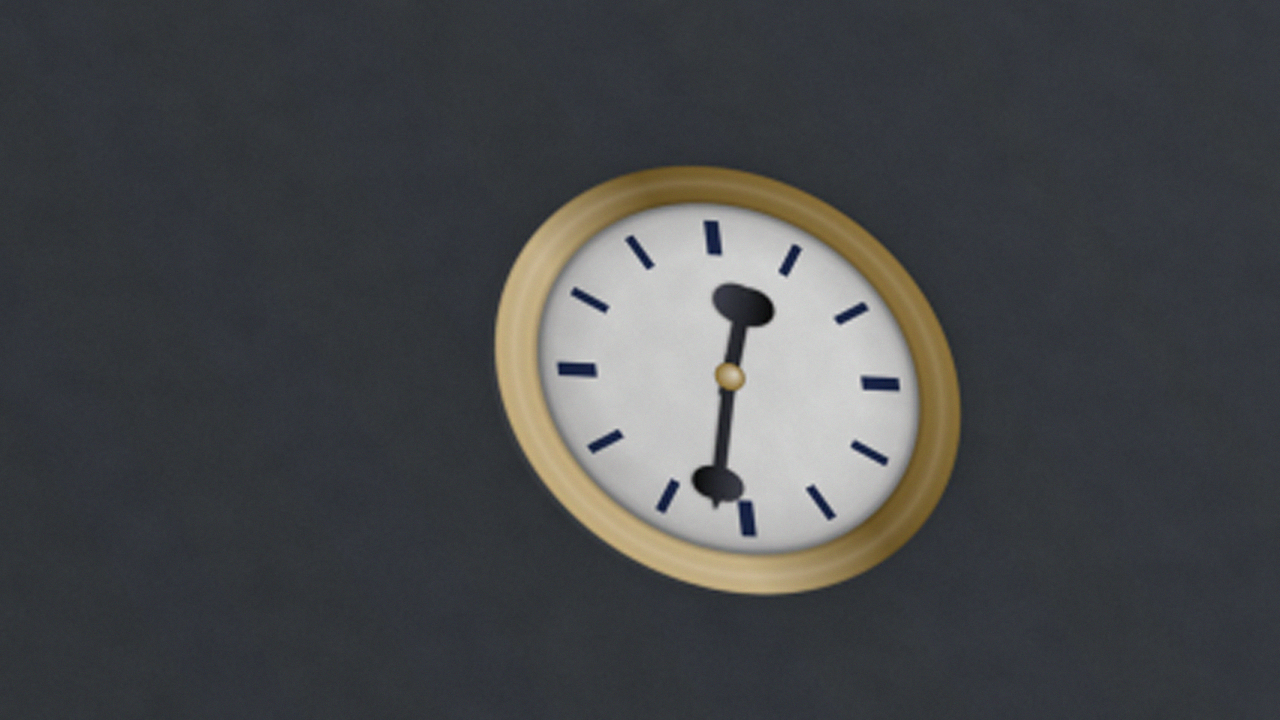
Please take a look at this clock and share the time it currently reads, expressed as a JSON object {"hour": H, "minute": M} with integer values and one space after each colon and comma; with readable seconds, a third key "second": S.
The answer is {"hour": 12, "minute": 32}
